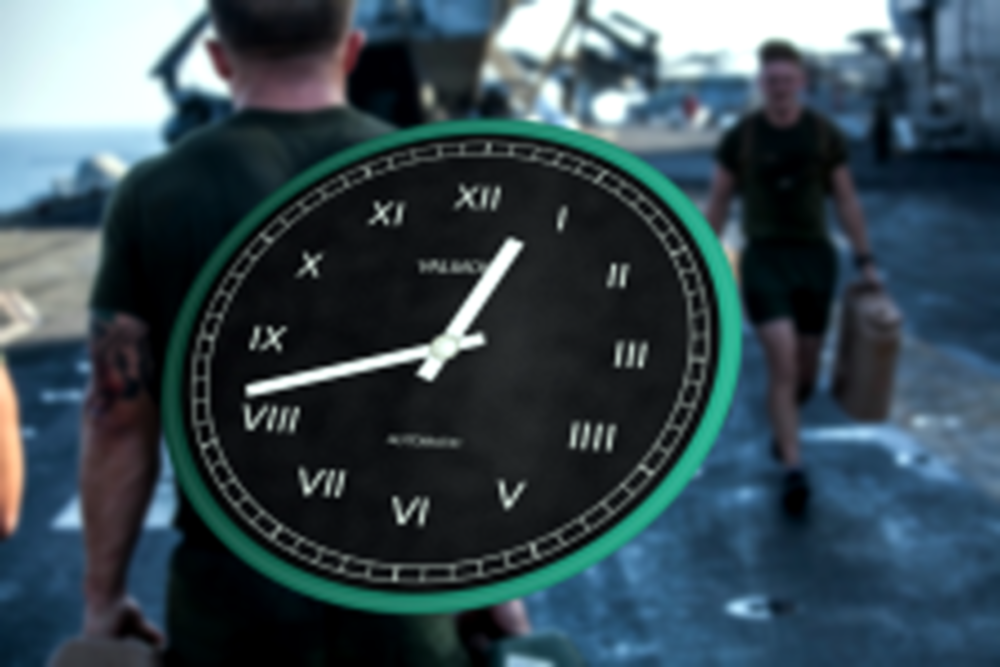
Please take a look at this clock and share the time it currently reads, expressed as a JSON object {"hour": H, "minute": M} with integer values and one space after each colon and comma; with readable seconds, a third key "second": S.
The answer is {"hour": 12, "minute": 42}
